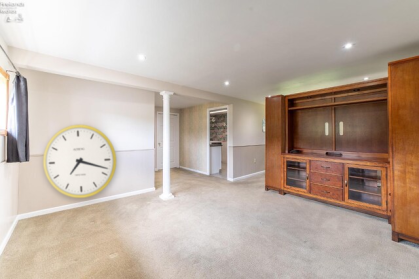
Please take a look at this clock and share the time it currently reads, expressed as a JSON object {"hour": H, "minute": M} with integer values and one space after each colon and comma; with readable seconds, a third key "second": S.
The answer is {"hour": 7, "minute": 18}
